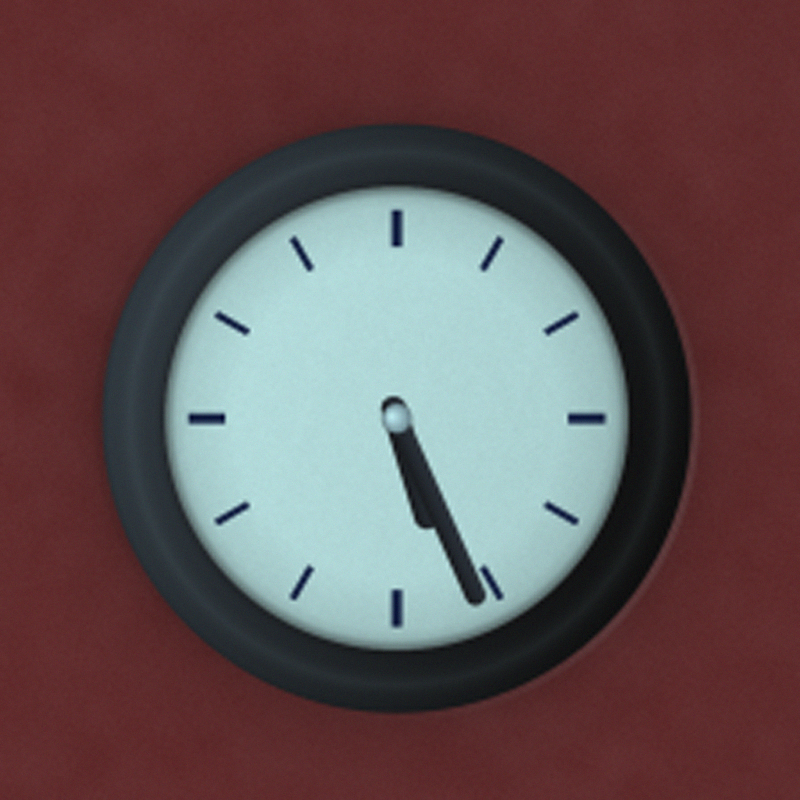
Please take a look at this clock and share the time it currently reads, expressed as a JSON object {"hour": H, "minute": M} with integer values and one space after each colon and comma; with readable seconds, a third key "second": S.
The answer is {"hour": 5, "minute": 26}
